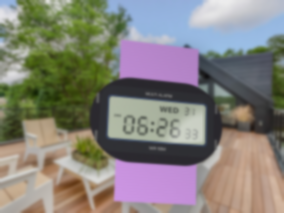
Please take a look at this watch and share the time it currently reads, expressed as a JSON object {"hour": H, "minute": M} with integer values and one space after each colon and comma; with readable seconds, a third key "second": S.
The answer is {"hour": 6, "minute": 26}
